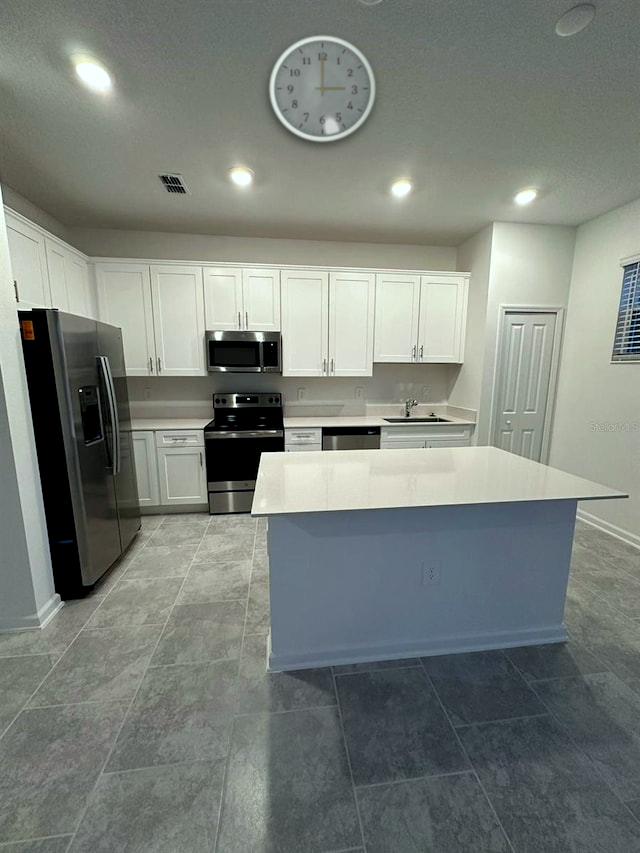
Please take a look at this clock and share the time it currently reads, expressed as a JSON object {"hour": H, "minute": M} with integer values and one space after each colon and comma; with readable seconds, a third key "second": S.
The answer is {"hour": 3, "minute": 0}
